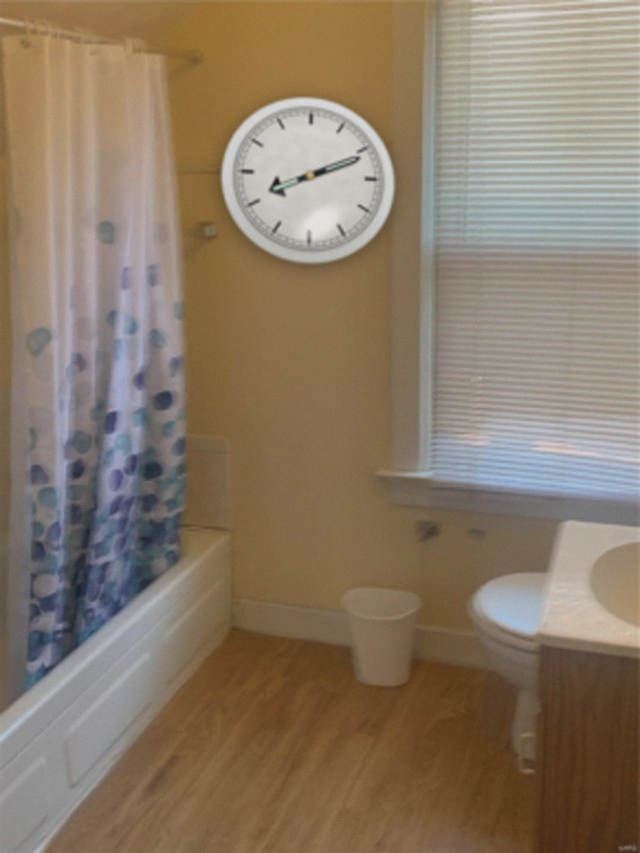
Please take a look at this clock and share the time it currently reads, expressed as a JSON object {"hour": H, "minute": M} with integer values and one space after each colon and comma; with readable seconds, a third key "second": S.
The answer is {"hour": 8, "minute": 11}
